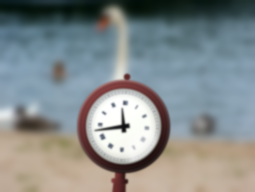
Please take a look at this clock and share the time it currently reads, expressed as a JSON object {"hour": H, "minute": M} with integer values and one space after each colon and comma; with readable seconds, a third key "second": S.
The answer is {"hour": 11, "minute": 43}
